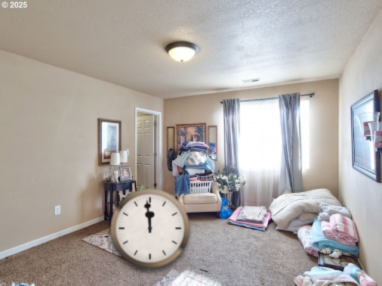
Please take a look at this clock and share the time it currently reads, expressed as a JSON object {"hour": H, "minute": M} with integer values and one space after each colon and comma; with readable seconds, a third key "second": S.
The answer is {"hour": 11, "minute": 59}
